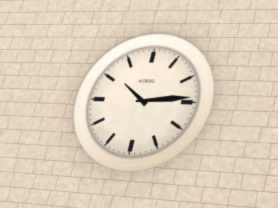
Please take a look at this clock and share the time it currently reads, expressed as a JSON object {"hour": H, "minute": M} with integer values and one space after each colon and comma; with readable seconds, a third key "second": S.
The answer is {"hour": 10, "minute": 14}
